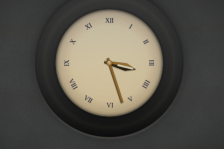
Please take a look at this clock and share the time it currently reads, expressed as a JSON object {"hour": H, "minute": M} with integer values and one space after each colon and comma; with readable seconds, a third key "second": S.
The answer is {"hour": 3, "minute": 27}
